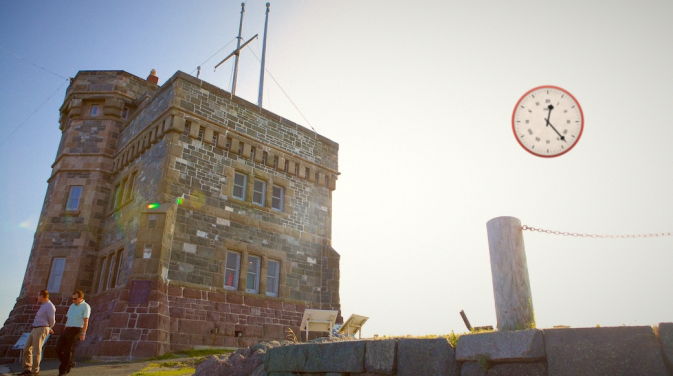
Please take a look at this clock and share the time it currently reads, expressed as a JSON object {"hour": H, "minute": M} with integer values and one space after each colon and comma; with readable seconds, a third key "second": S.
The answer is {"hour": 12, "minute": 23}
